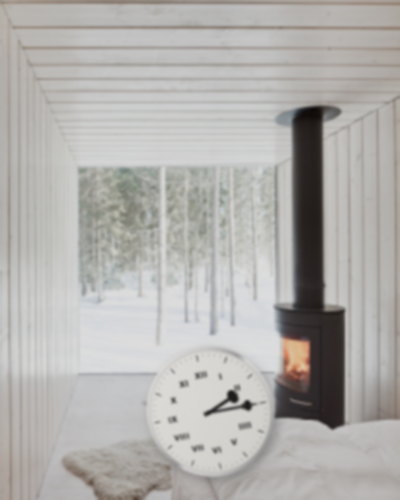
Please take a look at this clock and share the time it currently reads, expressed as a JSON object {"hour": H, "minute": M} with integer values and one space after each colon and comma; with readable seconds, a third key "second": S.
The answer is {"hour": 2, "minute": 15}
